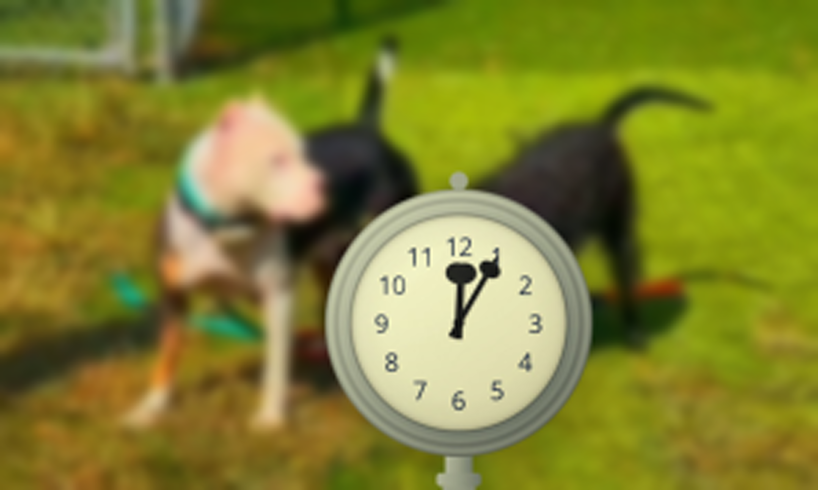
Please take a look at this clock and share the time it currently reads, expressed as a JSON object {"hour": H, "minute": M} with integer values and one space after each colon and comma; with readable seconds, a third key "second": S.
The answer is {"hour": 12, "minute": 5}
